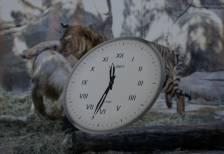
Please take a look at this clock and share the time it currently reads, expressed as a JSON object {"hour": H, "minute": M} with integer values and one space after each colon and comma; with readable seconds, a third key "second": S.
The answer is {"hour": 11, "minute": 32}
